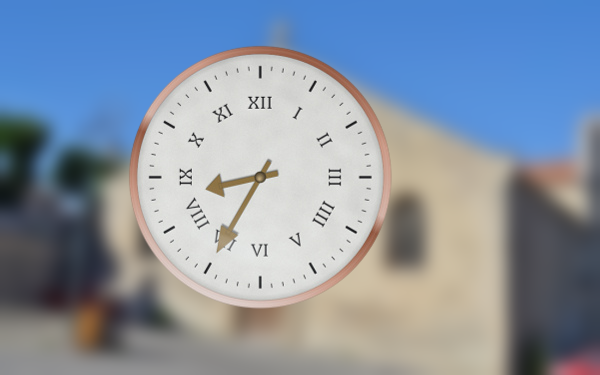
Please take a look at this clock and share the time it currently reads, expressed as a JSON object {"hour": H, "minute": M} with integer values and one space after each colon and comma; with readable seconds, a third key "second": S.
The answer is {"hour": 8, "minute": 35}
